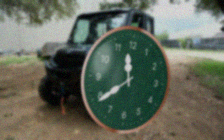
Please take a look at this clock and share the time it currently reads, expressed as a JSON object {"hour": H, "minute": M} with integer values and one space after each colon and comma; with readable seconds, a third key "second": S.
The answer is {"hour": 11, "minute": 39}
